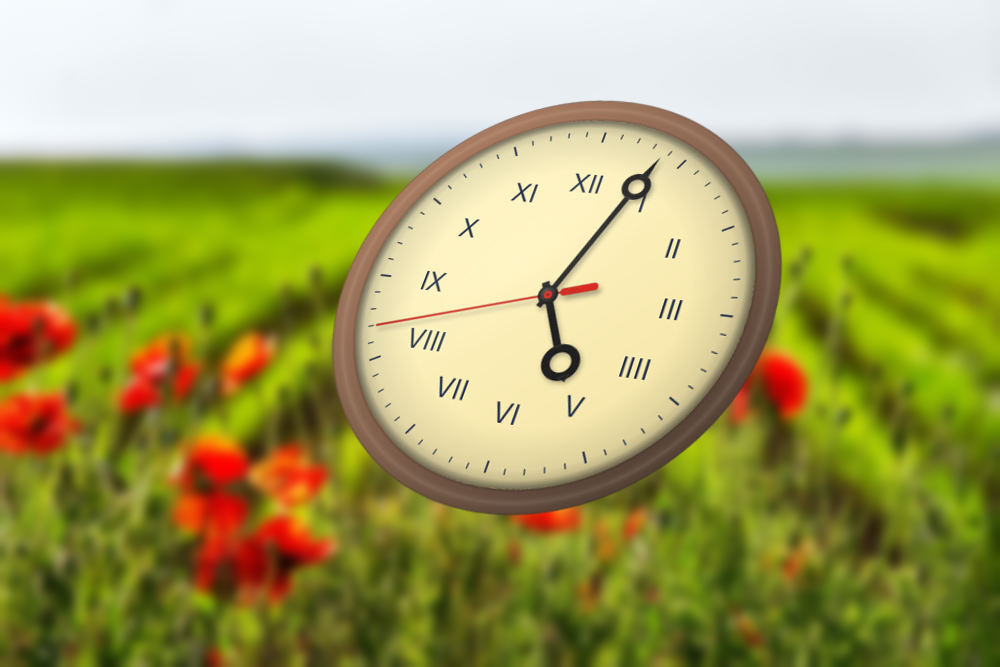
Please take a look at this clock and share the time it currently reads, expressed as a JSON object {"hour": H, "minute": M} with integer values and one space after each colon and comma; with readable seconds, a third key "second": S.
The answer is {"hour": 5, "minute": 3, "second": 42}
